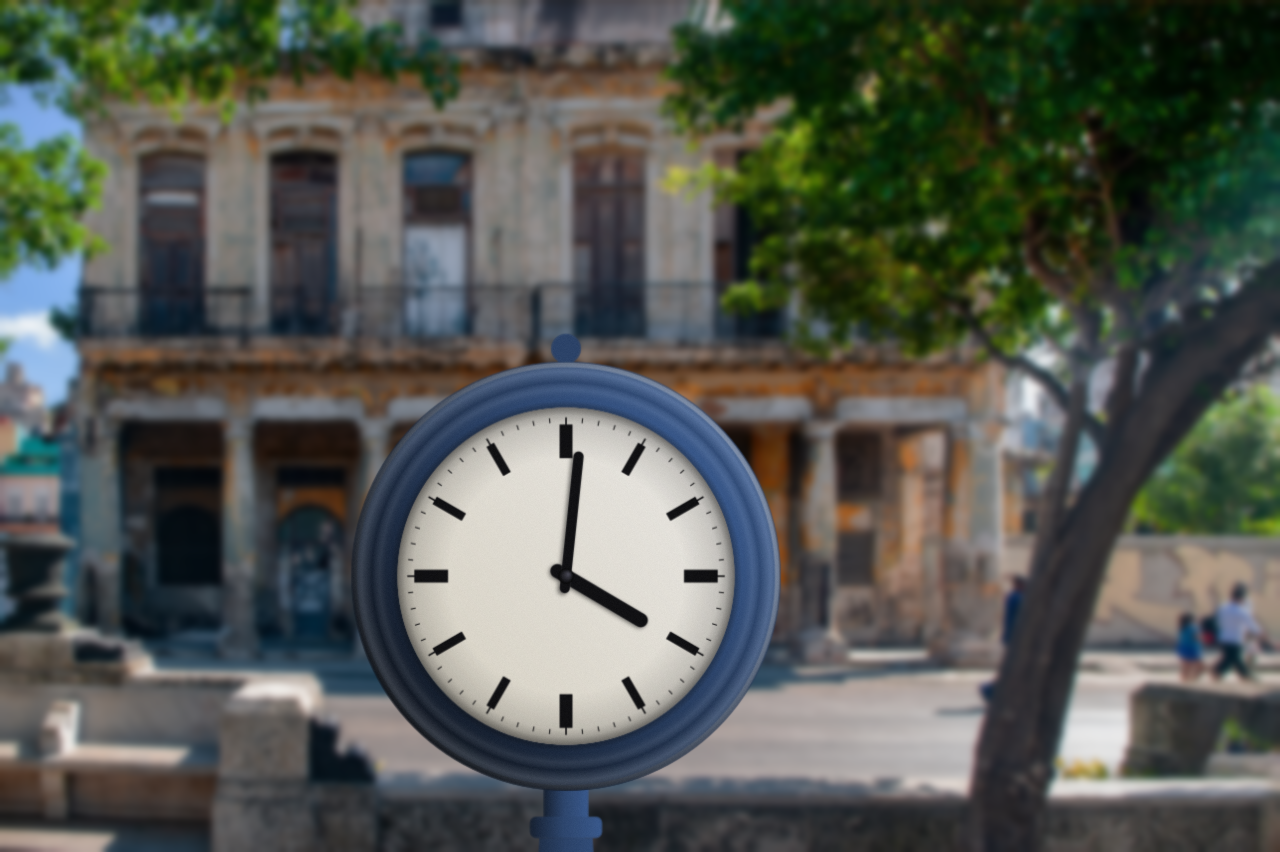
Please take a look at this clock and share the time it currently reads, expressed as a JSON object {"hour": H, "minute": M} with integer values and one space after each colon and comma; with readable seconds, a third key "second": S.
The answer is {"hour": 4, "minute": 1}
